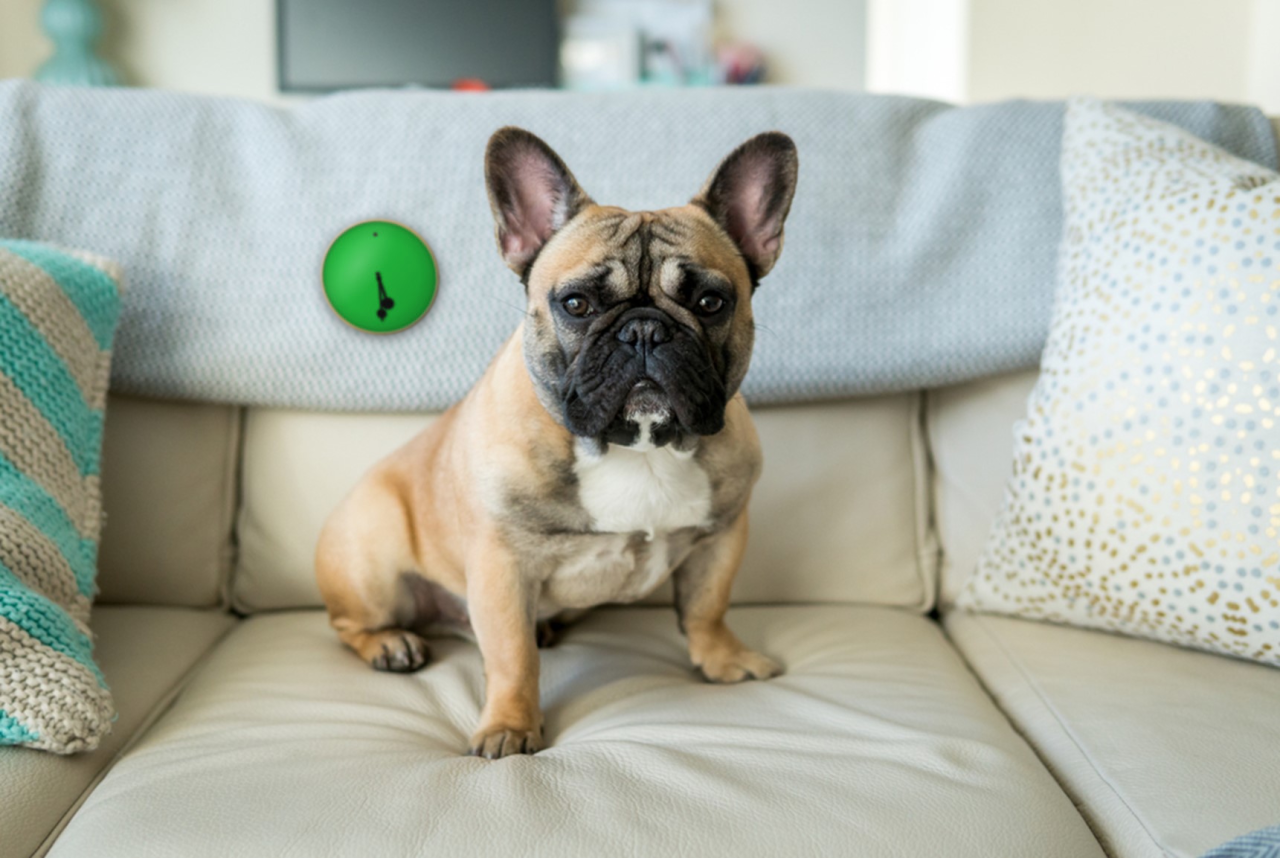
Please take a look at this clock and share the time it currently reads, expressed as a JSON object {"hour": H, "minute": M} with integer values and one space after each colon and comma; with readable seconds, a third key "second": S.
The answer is {"hour": 5, "minute": 30}
